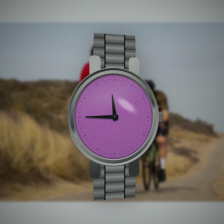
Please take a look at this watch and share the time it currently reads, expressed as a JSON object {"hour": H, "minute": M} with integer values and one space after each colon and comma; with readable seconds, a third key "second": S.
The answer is {"hour": 11, "minute": 45}
